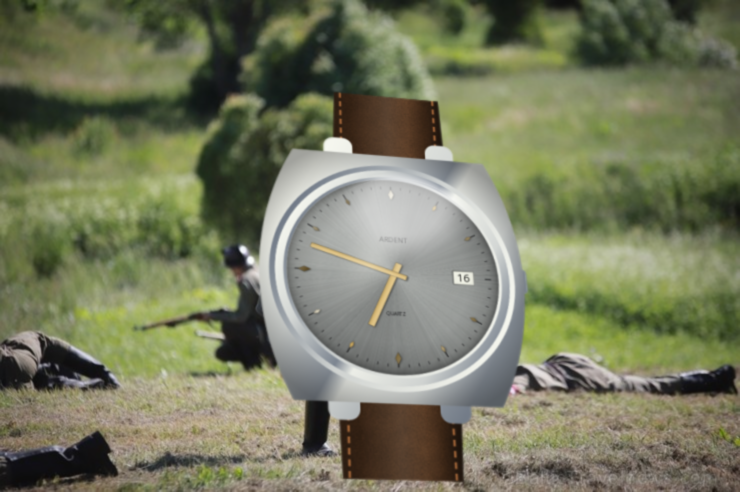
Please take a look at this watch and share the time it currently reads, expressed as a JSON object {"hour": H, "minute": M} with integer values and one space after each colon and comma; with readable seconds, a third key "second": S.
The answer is {"hour": 6, "minute": 48}
